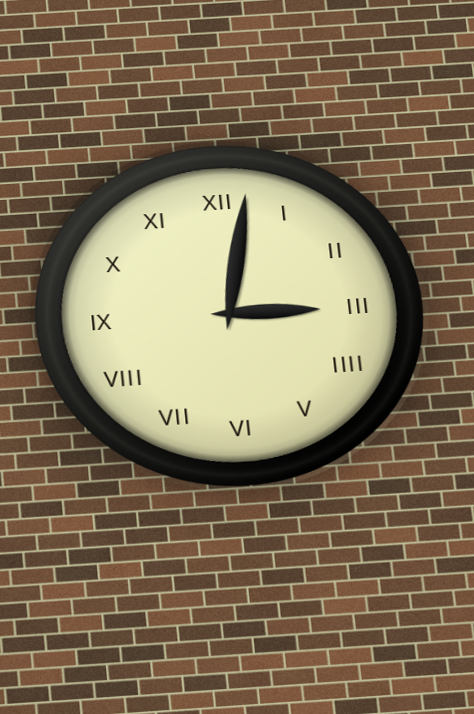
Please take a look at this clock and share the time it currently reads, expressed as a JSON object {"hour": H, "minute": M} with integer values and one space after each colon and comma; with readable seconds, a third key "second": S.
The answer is {"hour": 3, "minute": 2}
